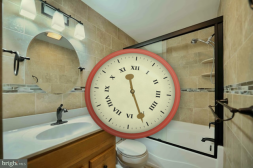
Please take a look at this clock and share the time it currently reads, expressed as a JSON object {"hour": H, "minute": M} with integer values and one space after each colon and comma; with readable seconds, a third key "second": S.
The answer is {"hour": 11, "minute": 26}
